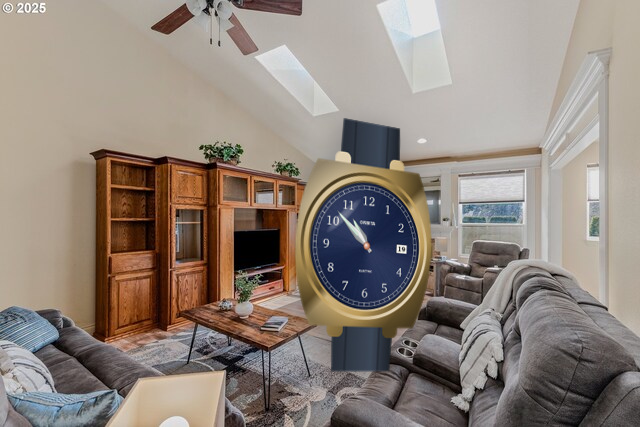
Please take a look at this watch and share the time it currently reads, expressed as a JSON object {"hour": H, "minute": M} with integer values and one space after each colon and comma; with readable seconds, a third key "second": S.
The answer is {"hour": 10, "minute": 52}
